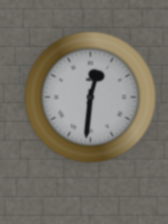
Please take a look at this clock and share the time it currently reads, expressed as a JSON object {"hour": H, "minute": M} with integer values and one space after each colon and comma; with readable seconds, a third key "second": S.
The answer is {"hour": 12, "minute": 31}
